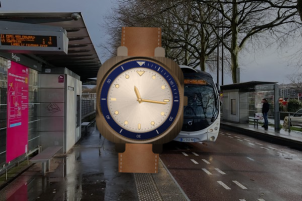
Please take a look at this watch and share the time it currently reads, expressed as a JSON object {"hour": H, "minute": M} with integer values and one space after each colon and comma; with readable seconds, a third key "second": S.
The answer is {"hour": 11, "minute": 16}
